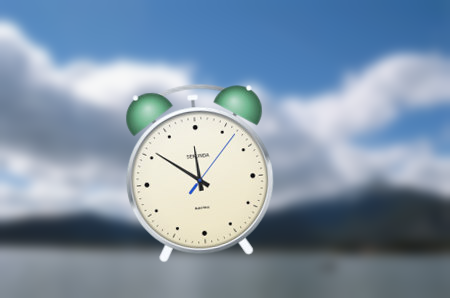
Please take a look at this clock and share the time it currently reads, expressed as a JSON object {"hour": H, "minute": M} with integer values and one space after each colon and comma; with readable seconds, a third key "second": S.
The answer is {"hour": 11, "minute": 51, "second": 7}
